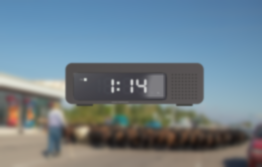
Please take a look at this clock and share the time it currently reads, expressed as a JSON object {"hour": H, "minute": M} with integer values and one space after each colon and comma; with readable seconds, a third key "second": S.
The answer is {"hour": 1, "minute": 14}
